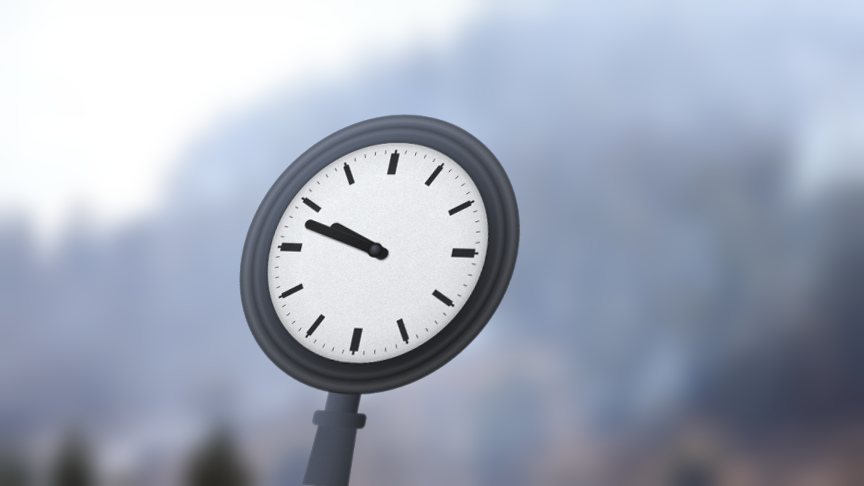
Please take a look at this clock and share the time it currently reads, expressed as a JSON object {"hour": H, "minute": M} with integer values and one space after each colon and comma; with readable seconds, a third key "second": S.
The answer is {"hour": 9, "minute": 48}
